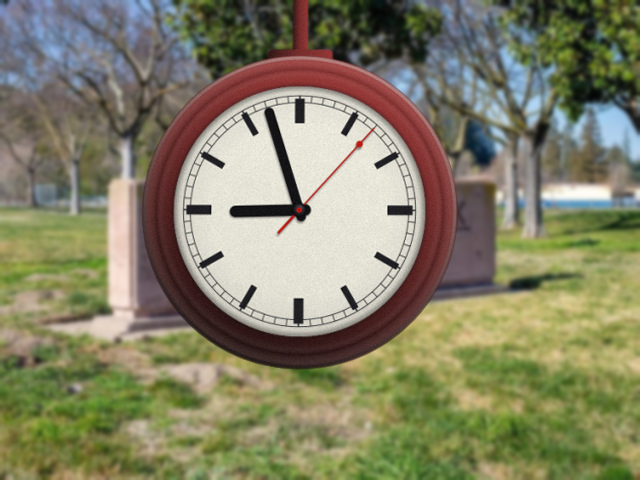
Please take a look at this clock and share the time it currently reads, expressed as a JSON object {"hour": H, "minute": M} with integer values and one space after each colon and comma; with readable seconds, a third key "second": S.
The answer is {"hour": 8, "minute": 57, "second": 7}
